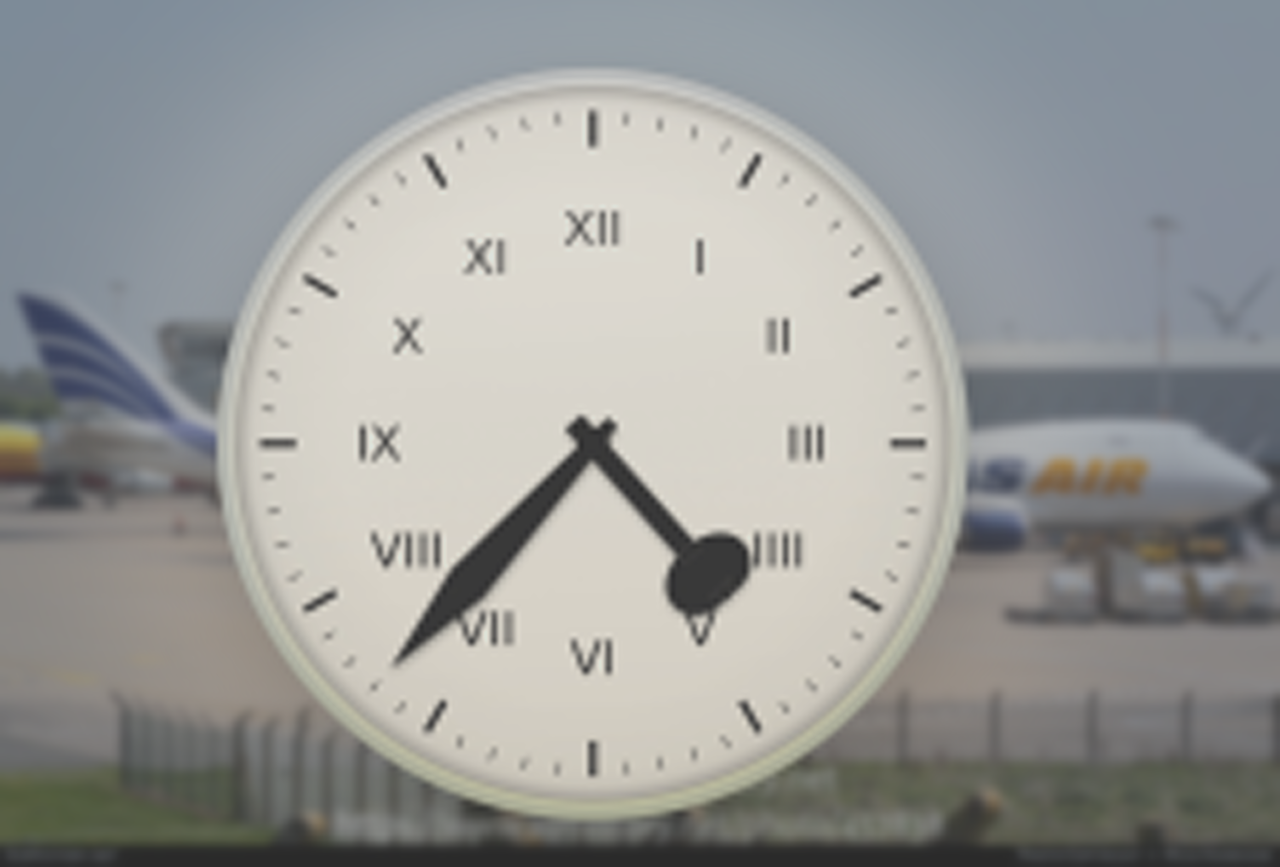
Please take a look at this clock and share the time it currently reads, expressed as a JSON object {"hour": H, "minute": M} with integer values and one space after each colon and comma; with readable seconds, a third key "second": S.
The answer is {"hour": 4, "minute": 37}
